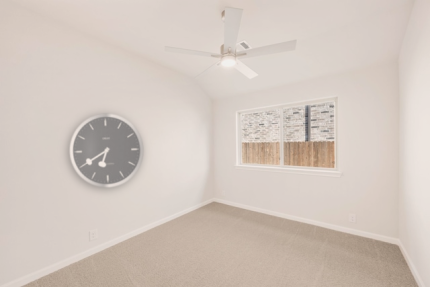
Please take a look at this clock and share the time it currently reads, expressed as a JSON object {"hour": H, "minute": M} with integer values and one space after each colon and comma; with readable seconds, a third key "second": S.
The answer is {"hour": 6, "minute": 40}
